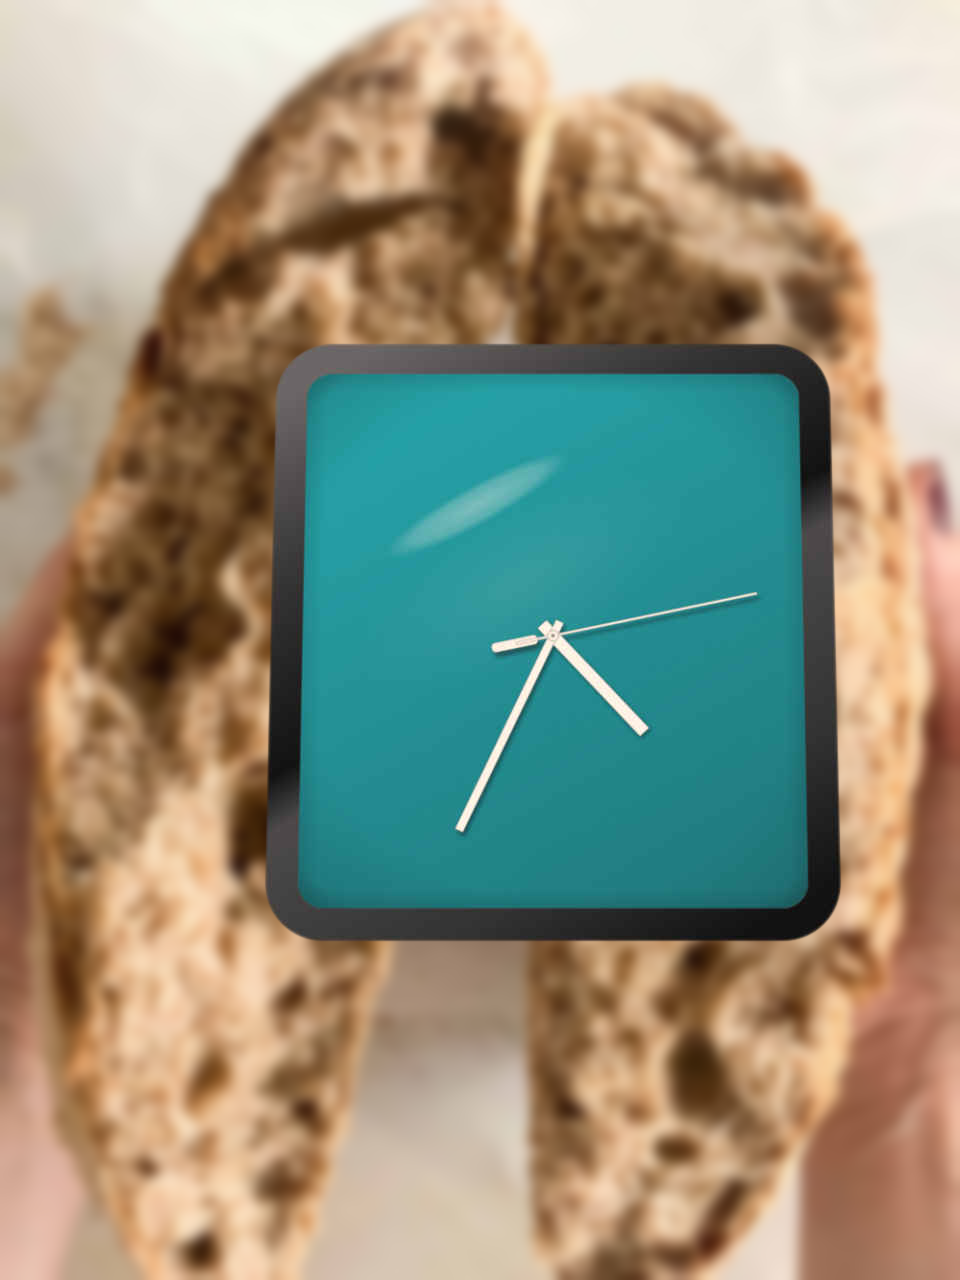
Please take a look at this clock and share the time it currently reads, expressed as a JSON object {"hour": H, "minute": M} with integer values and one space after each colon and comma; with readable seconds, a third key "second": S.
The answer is {"hour": 4, "minute": 34, "second": 13}
